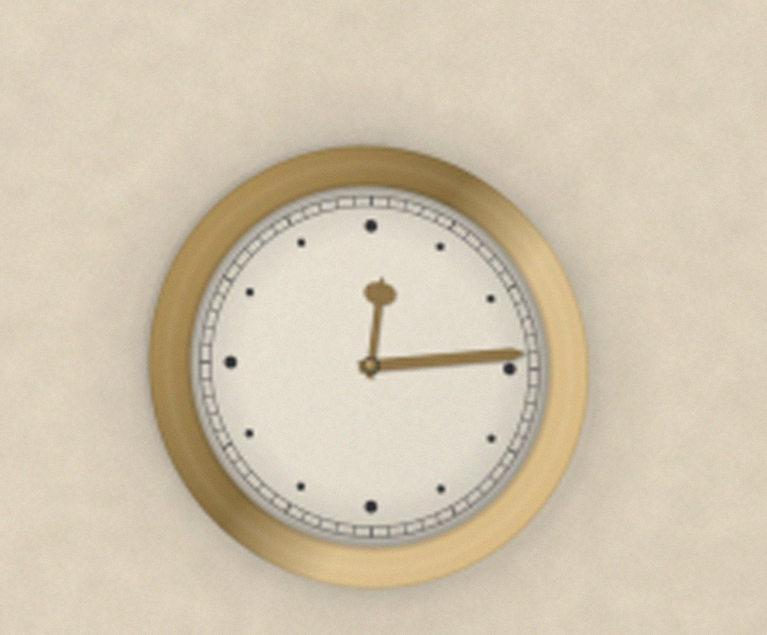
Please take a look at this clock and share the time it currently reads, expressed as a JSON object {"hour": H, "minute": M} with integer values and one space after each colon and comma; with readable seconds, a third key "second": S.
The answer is {"hour": 12, "minute": 14}
